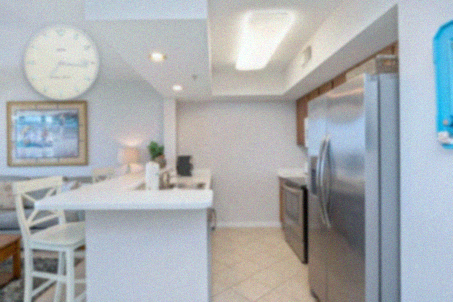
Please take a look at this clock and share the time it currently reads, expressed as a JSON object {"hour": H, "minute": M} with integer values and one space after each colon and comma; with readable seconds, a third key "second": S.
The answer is {"hour": 7, "minute": 16}
